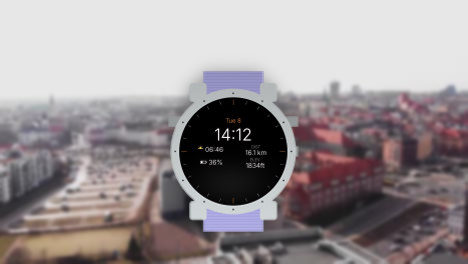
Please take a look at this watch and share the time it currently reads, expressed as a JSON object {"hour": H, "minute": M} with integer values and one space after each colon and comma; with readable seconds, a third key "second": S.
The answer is {"hour": 14, "minute": 12}
